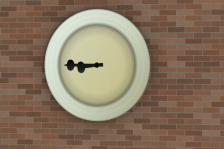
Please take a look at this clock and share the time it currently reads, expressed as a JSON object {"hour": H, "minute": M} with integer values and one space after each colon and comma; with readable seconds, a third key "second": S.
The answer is {"hour": 8, "minute": 45}
